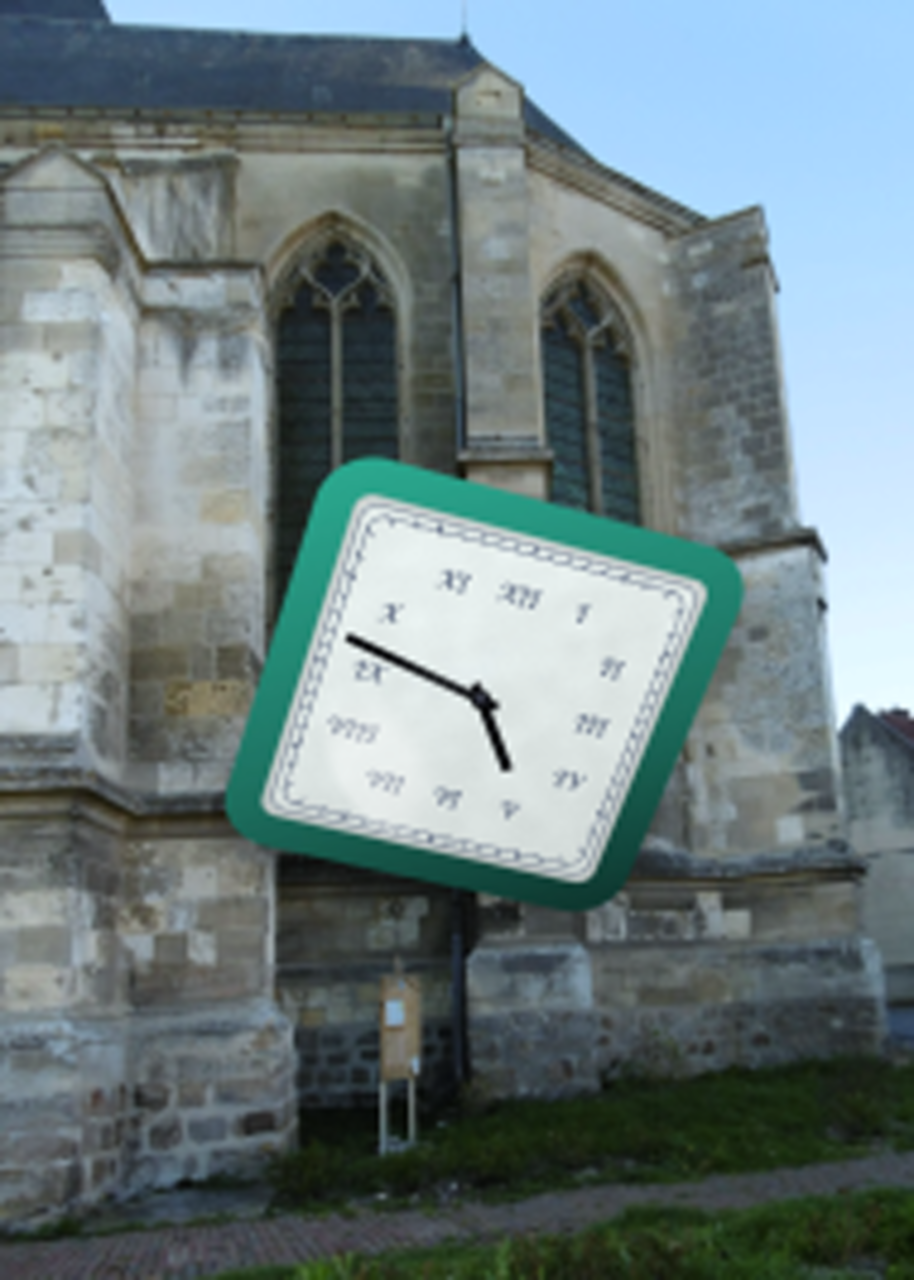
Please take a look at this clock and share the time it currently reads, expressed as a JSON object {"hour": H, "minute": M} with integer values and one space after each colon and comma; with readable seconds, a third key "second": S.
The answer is {"hour": 4, "minute": 47}
